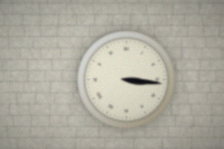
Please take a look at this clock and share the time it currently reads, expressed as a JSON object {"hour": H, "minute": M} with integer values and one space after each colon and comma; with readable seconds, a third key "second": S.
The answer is {"hour": 3, "minute": 16}
